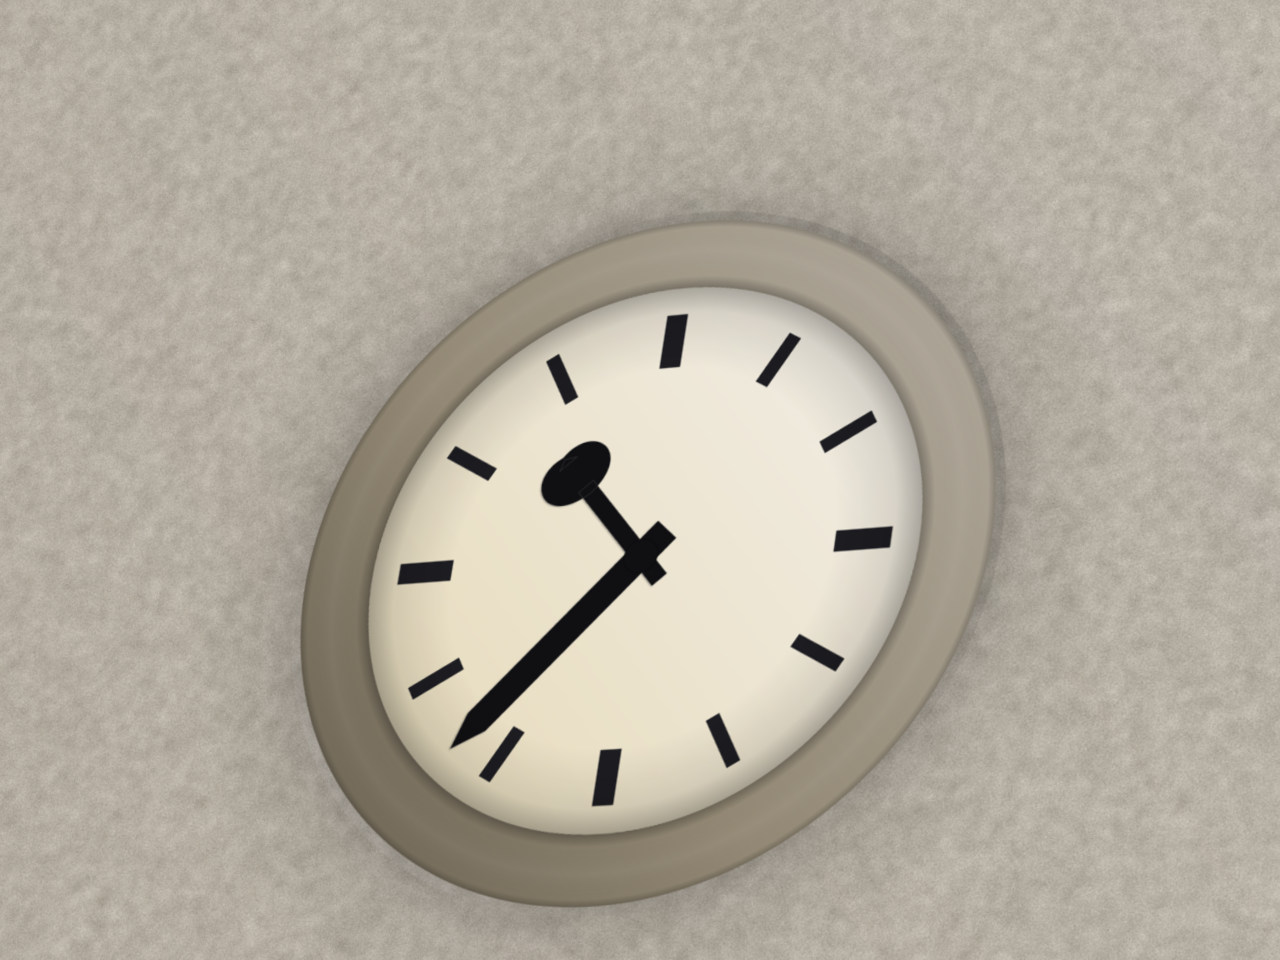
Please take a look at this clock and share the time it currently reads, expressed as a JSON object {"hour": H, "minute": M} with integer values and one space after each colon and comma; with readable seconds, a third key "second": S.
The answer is {"hour": 10, "minute": 37}
